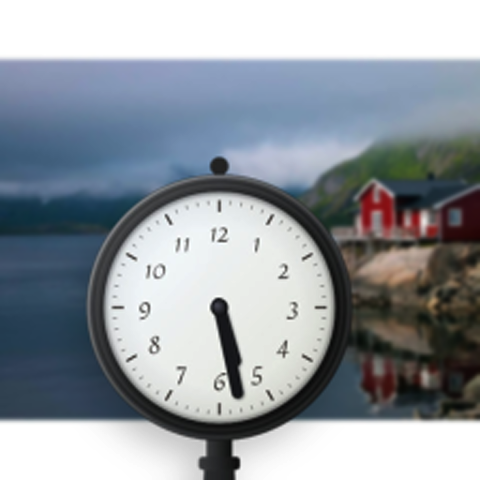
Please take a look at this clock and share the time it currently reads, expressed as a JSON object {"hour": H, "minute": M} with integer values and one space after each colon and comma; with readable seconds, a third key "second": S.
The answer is {"hour": 5, "minute": 28}
